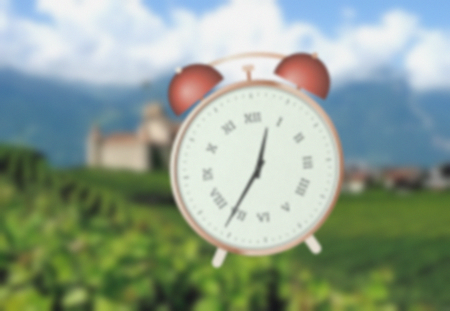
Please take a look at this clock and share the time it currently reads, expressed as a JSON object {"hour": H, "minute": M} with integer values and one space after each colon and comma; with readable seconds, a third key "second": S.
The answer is {"hour": 12, "minute": 36}
